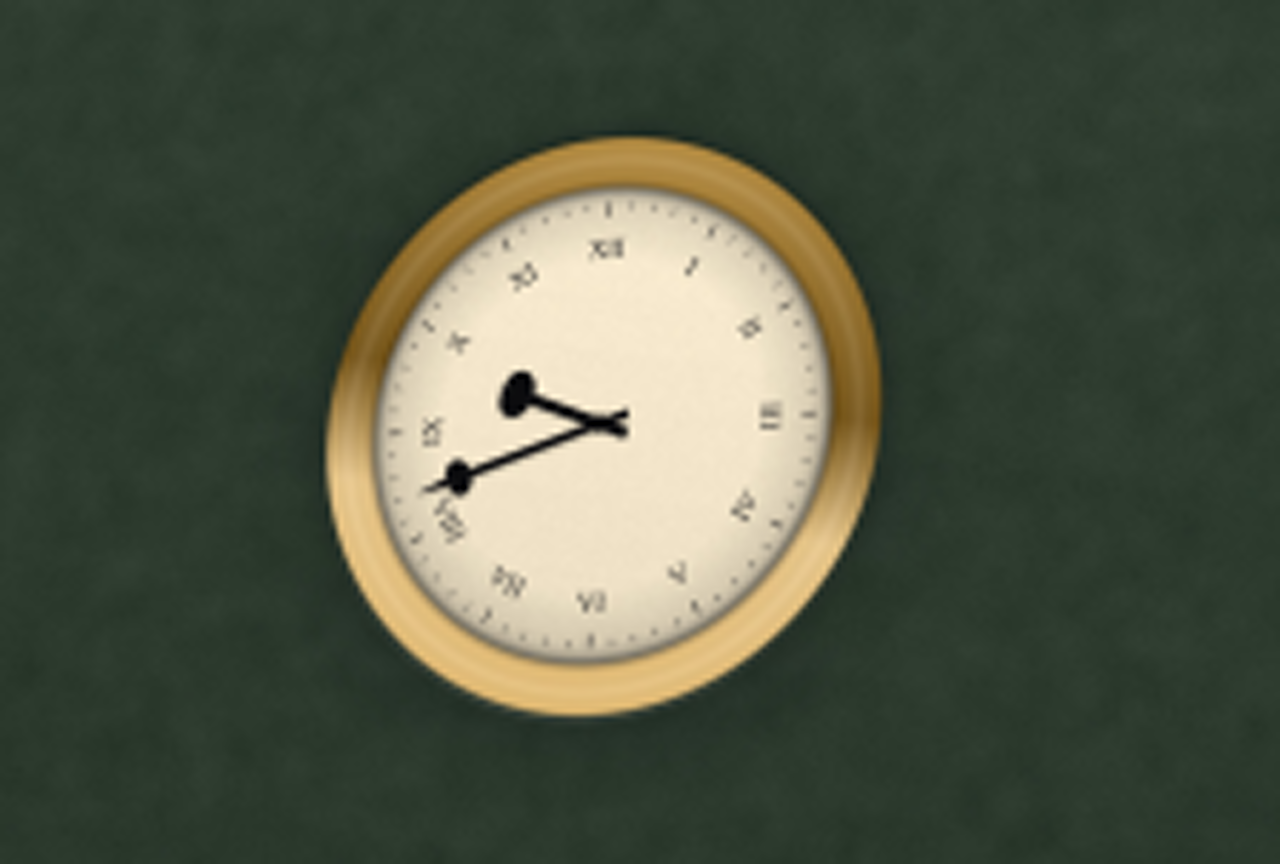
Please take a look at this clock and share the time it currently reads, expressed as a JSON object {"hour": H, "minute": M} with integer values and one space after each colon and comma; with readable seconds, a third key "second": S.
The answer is {"hour": 9, "minute": 42}
